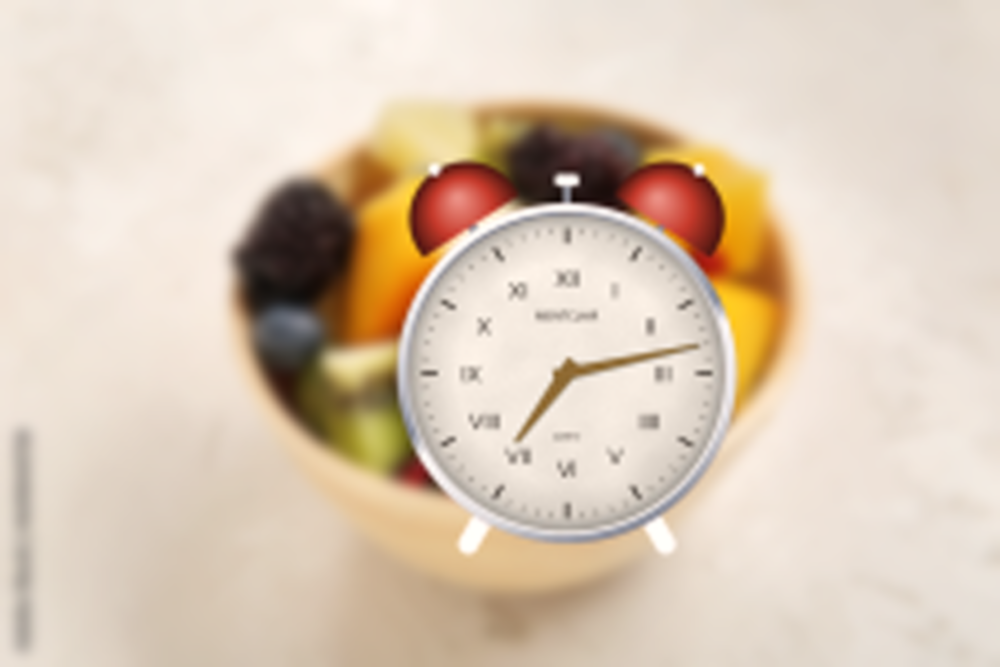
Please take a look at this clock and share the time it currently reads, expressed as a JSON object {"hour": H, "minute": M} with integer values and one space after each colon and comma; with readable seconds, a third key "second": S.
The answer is {"hour": 7, "minute": 13}
